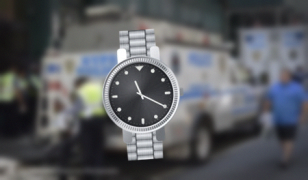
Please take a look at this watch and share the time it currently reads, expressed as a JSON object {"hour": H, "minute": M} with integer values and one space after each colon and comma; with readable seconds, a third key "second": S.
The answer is {"hour": 11, "minute": 20}
